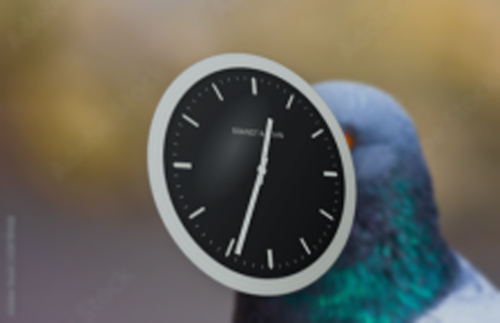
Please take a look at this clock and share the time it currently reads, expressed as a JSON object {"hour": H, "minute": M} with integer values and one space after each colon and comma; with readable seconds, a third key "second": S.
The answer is {"hour": 12, "minute": 34}
